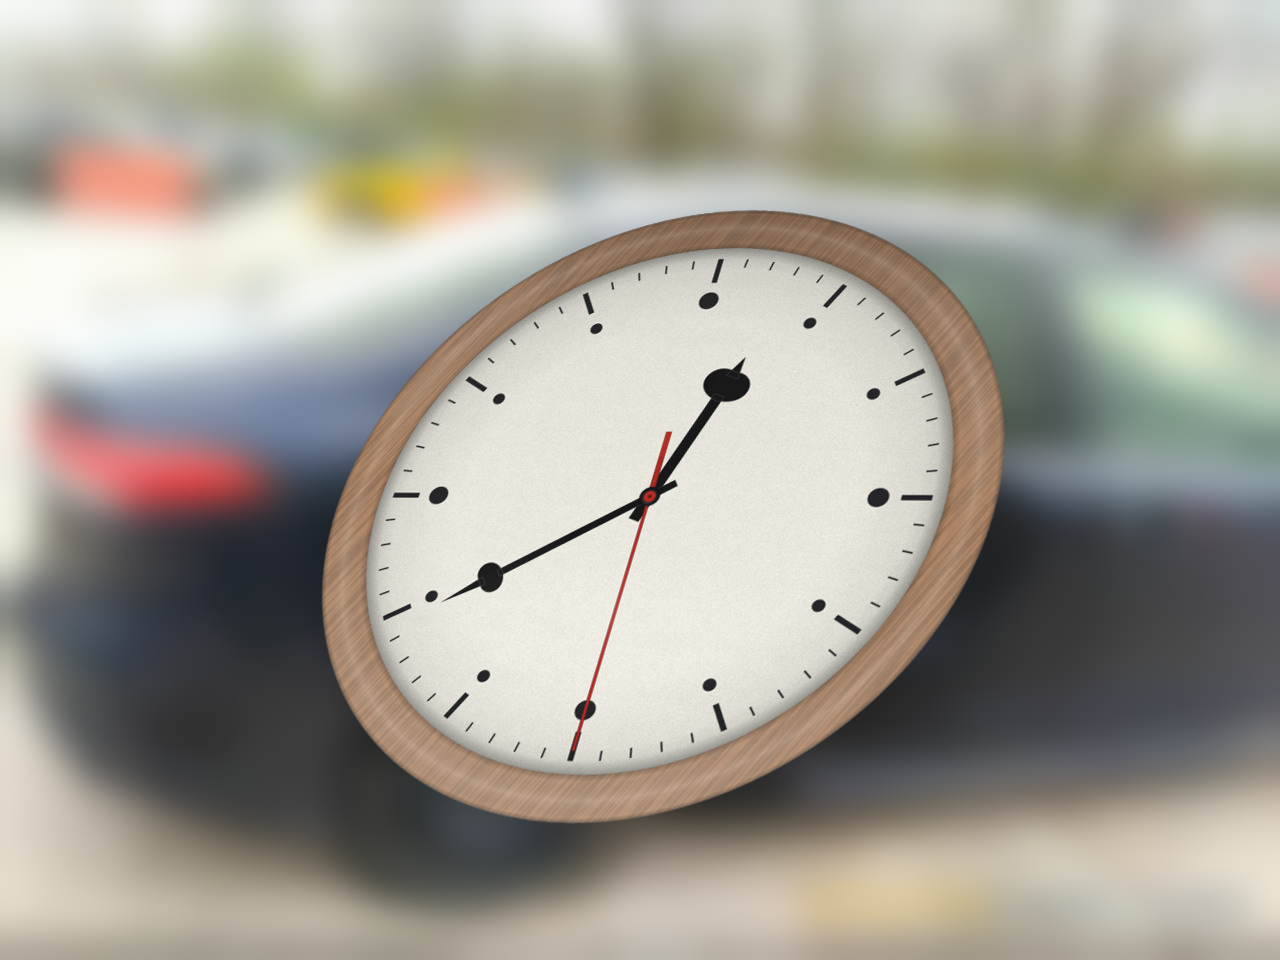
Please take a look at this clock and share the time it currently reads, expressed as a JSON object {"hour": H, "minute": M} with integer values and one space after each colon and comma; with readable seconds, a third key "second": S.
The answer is {"hour": 12, "minute": 39, "second": 30}
